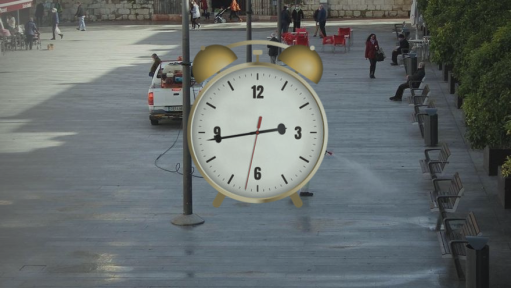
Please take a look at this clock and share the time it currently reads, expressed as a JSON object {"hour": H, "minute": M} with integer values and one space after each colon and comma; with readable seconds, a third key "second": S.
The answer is {"hour": 2, "minute": 43, "second": 32}
